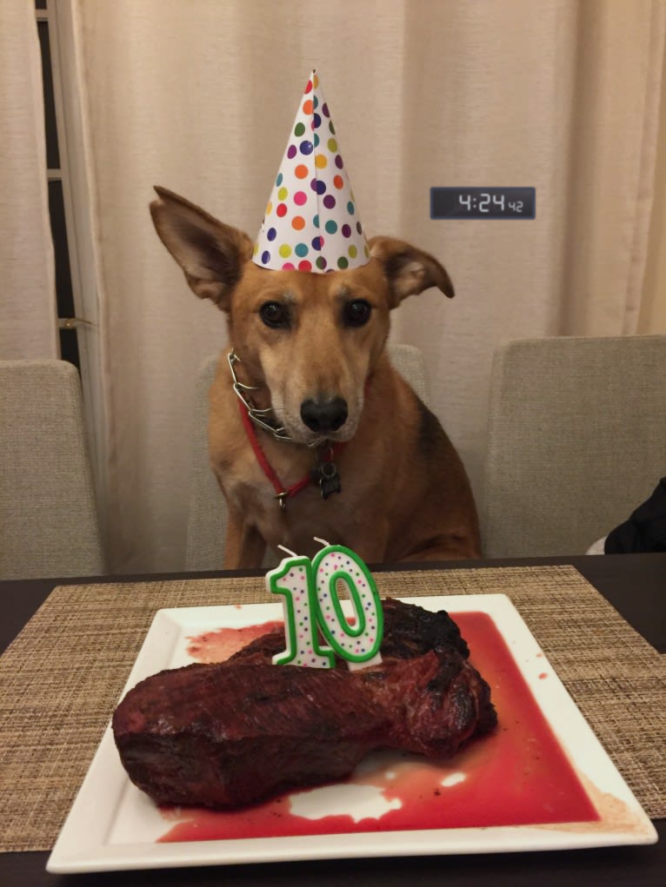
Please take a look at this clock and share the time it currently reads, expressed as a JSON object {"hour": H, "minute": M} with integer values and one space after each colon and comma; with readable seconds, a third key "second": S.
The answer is {"hour": 4, "minute": 24}
